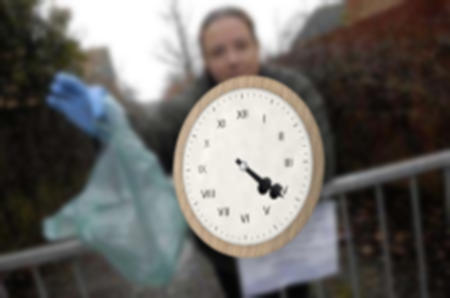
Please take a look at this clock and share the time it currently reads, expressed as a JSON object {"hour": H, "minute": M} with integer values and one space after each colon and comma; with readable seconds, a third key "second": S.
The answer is {"hour": 4, "minute": 21}
